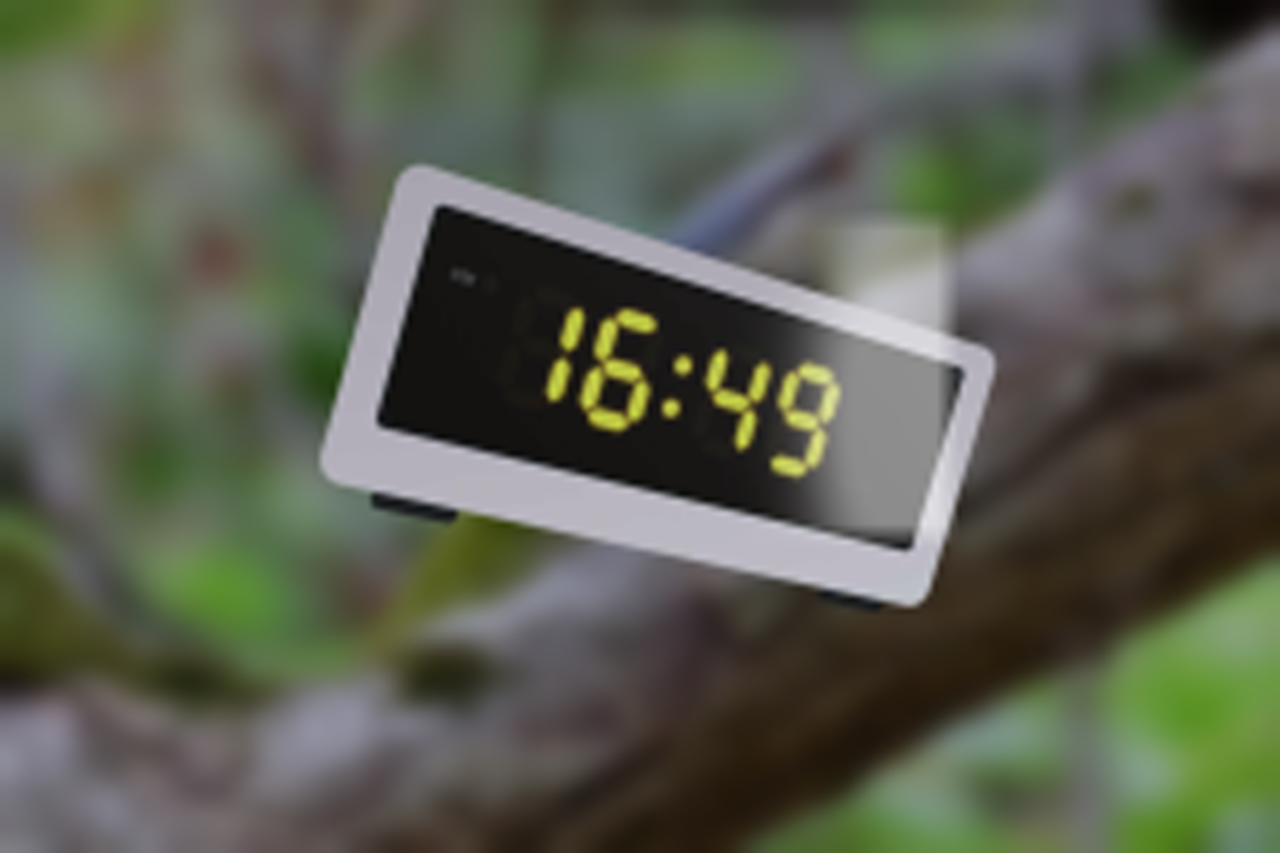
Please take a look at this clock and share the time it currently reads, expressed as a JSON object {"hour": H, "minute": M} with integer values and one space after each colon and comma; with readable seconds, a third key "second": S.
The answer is {"hour": 16, "minute": 49}
